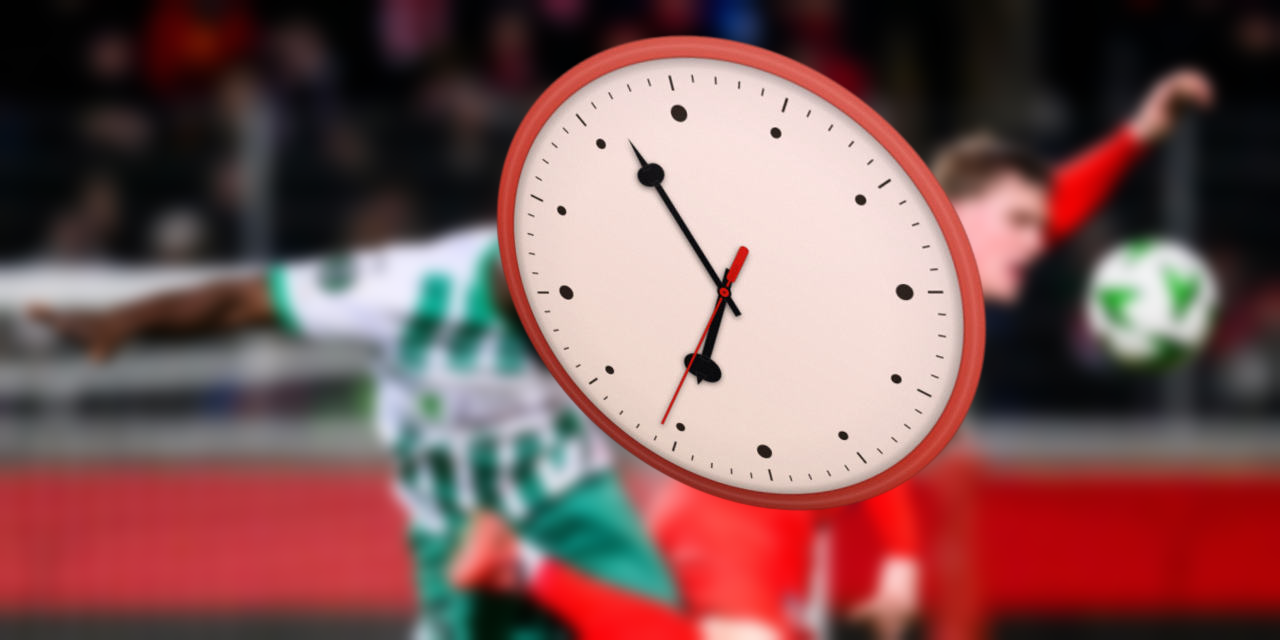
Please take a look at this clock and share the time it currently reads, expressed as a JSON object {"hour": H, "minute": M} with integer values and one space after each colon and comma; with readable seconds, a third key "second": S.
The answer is {"hour": 6, "minute": 56, "second": 36}
